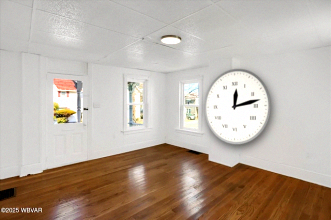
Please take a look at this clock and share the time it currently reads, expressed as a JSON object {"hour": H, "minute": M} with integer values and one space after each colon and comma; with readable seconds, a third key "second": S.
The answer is {"hour": 12, "minute": 13}
